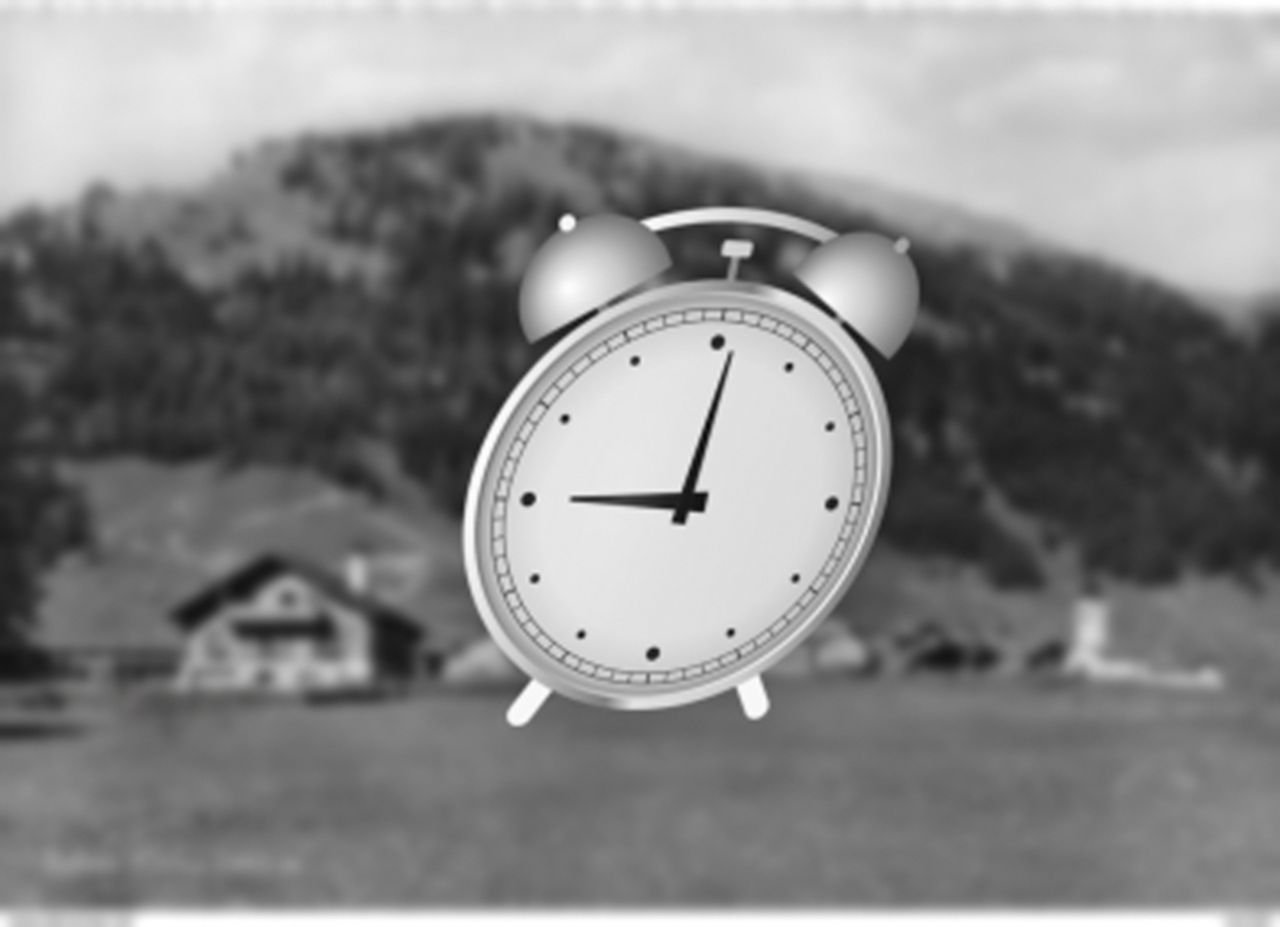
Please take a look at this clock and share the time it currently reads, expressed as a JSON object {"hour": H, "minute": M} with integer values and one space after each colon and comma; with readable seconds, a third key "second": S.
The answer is {"hour": 9, "minute": 1}
